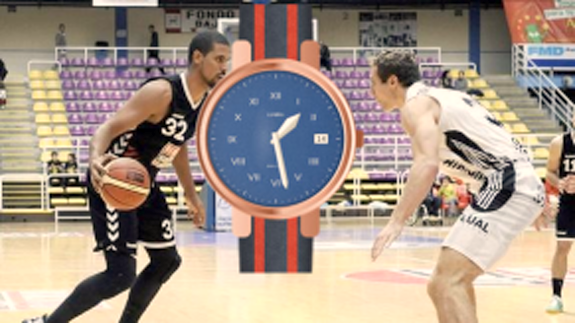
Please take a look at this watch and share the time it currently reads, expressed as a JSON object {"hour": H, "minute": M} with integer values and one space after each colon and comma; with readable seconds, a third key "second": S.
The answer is {"hour": 1, "minute": 28}
